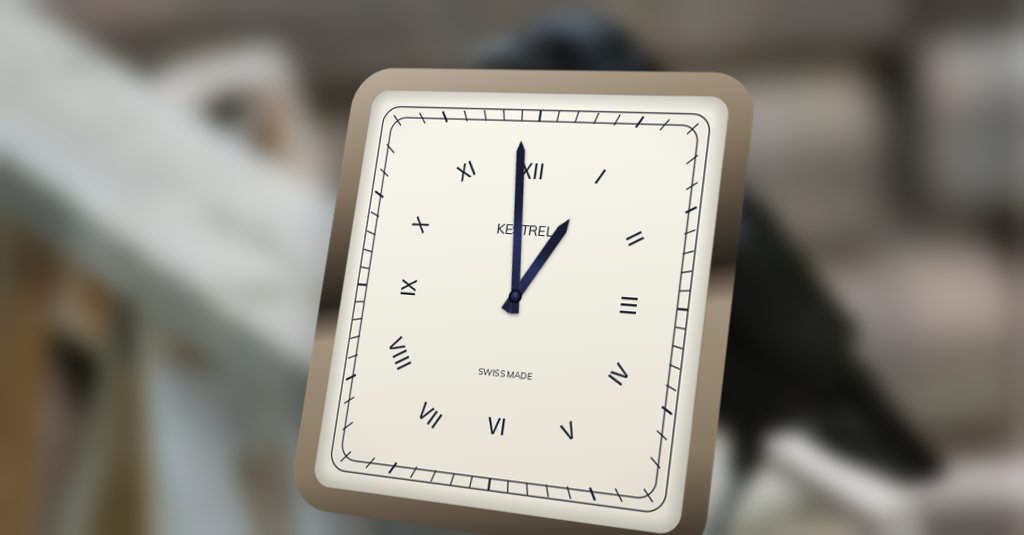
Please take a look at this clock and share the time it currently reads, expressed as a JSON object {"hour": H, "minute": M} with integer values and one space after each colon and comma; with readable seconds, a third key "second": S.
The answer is {"hour": 12, "minute": 59}
